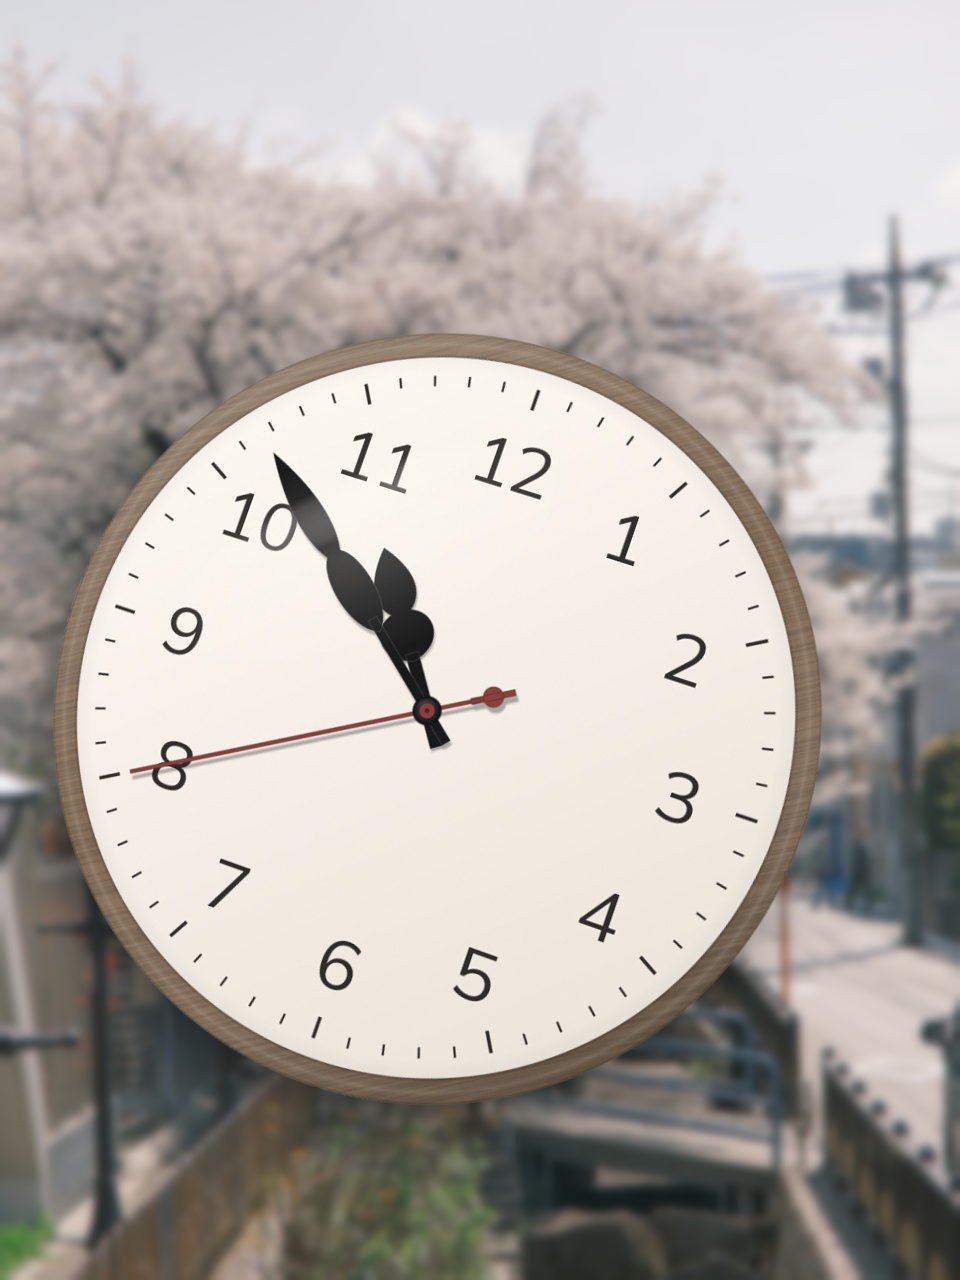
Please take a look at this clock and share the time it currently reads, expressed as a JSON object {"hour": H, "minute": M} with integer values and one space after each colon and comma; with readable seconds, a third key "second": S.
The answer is {"hour": 10, "minute": 51, "second": 40}
